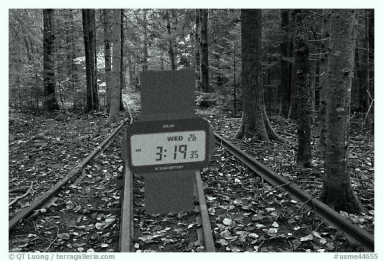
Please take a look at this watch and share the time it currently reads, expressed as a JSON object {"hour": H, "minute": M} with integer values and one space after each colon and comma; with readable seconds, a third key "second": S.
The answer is {"hour": 3, "minute": 19, "second": 35}
